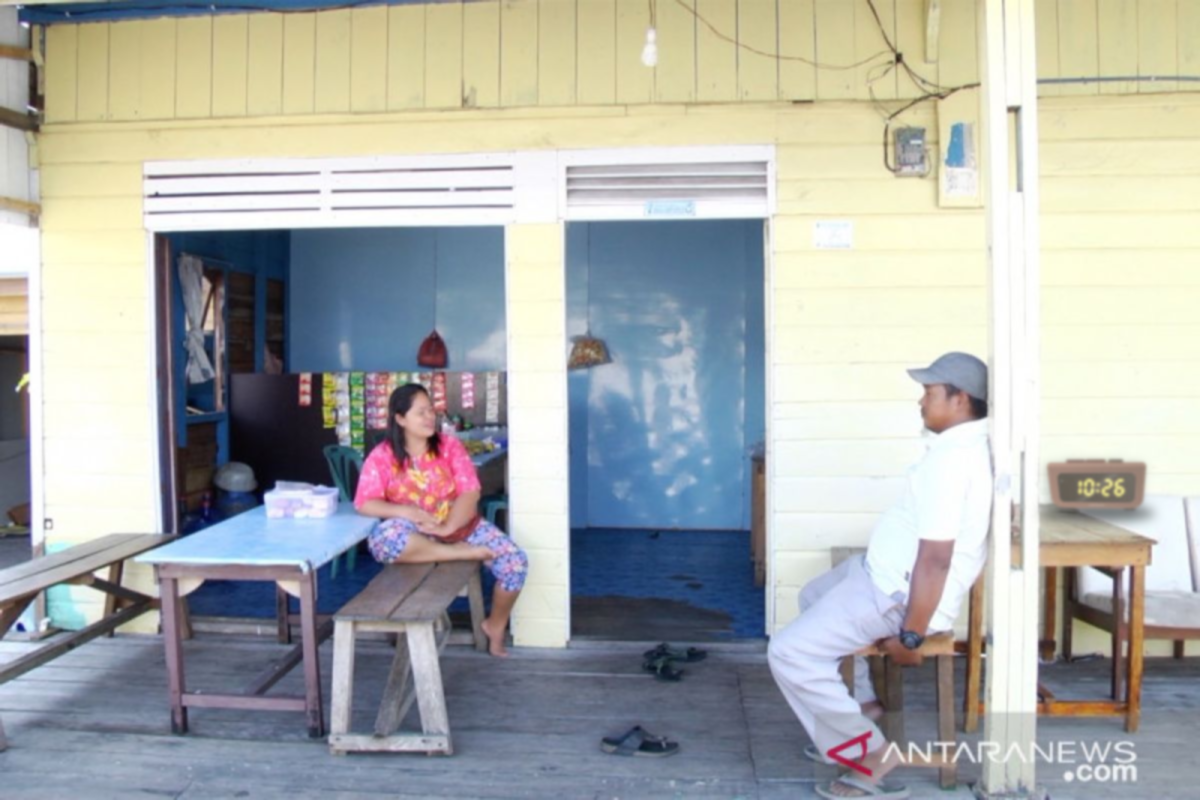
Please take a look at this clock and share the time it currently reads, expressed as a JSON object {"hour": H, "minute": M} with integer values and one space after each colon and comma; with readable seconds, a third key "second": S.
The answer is {"hour": 10, "minute": 26}
